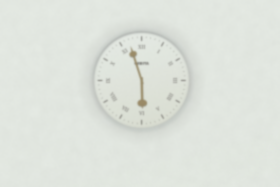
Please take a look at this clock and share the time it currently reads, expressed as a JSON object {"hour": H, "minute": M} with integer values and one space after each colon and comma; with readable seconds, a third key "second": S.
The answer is {"hour": 5, "minute": 57}
